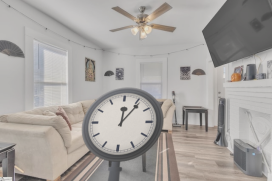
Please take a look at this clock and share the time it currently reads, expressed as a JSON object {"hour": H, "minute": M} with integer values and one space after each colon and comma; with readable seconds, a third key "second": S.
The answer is {"hour": 12, "minute": 6}
